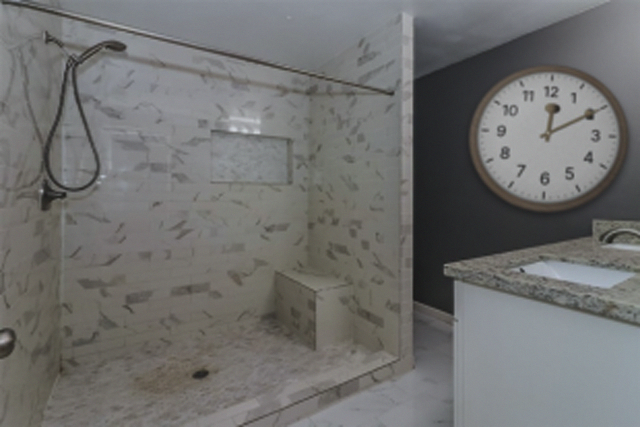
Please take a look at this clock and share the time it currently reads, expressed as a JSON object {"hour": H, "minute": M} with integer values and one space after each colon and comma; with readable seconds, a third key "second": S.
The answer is {"hour": 12, "minute": 10}
